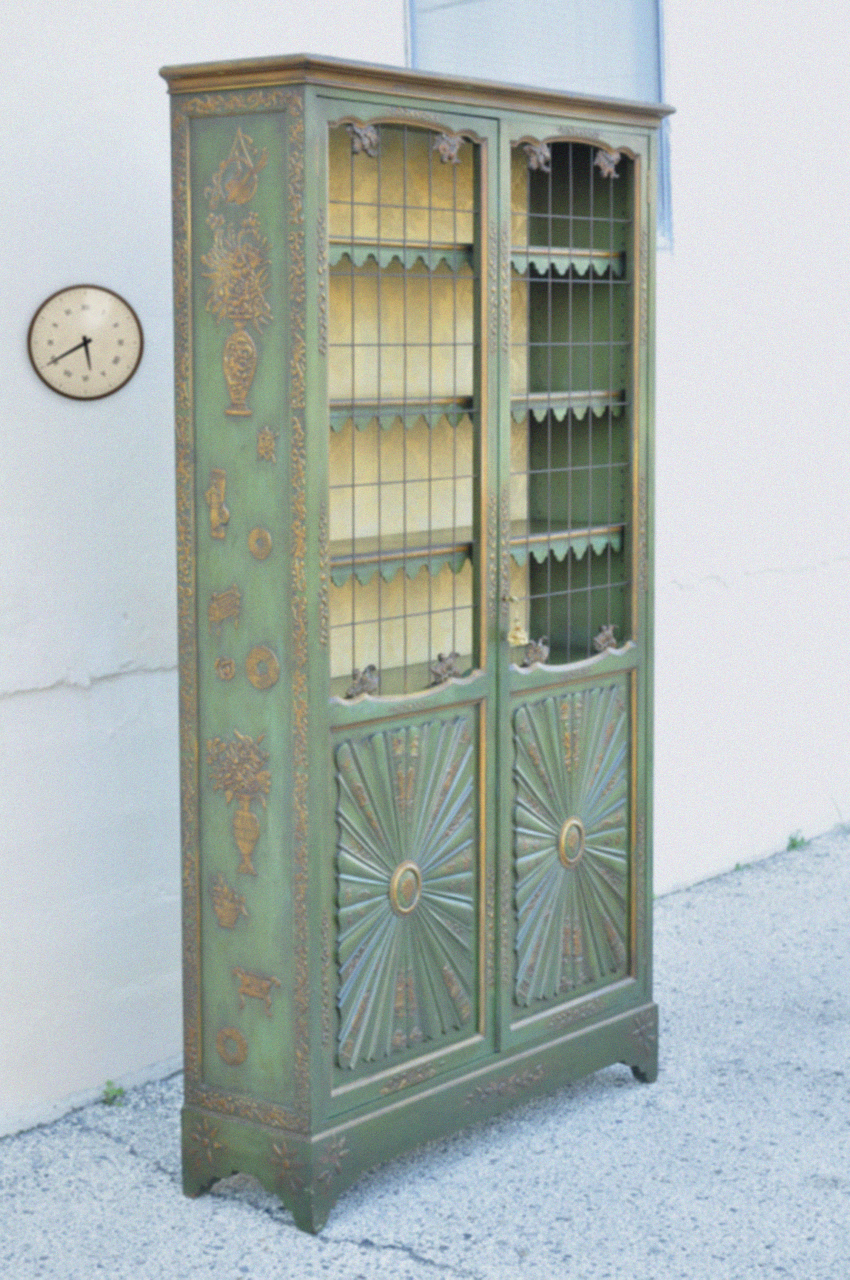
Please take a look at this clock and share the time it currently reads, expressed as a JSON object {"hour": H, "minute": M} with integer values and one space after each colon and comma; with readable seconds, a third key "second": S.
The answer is {"hour": 5, "minute": 40}
